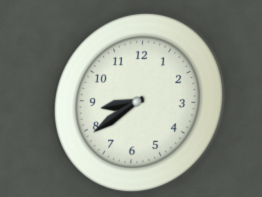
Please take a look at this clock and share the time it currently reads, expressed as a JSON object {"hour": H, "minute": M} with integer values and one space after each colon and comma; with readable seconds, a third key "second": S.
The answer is {"hour": 8, "minute": 39}
